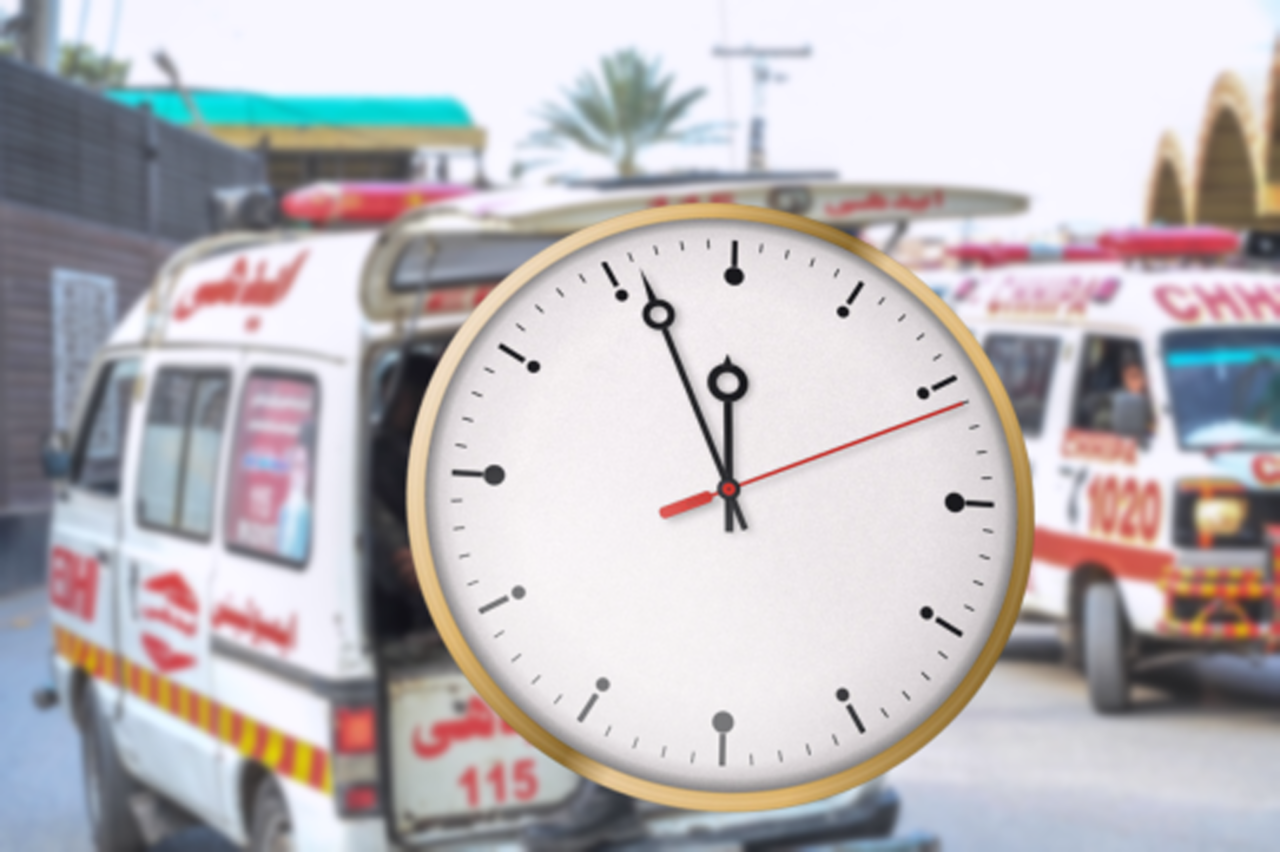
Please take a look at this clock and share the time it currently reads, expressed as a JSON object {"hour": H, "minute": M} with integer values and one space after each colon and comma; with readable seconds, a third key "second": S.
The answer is {"hour": 11, "minute": 56, "second": 11}
